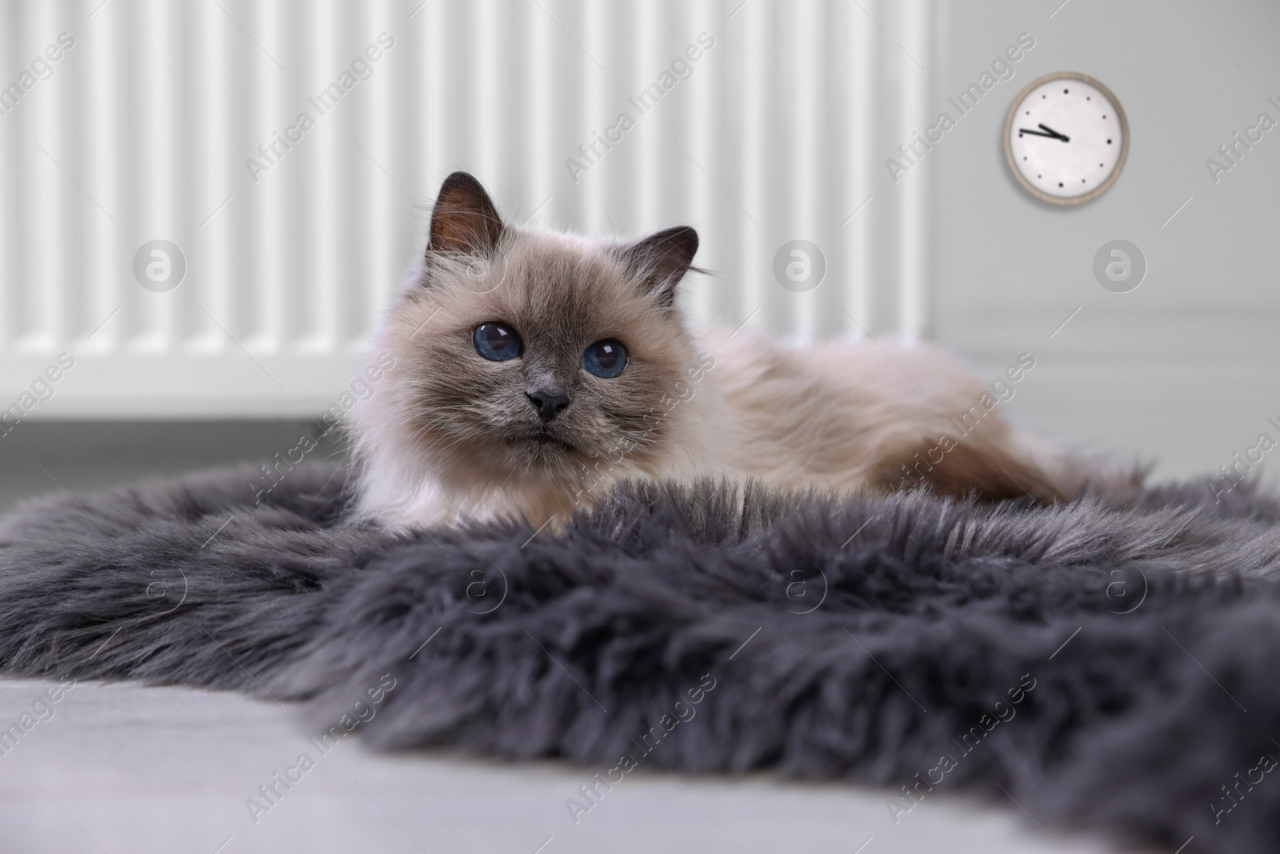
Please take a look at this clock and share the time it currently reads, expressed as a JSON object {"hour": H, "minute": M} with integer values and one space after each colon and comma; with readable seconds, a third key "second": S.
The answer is {"hour": 9, "minute": 46}
